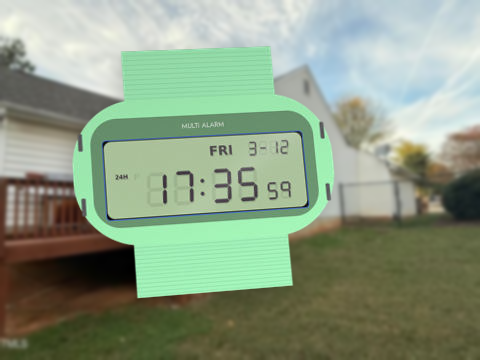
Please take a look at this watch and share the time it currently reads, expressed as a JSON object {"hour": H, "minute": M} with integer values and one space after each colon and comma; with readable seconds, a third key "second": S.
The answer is {"hour": 17, "minute": 35, "second": 59}
